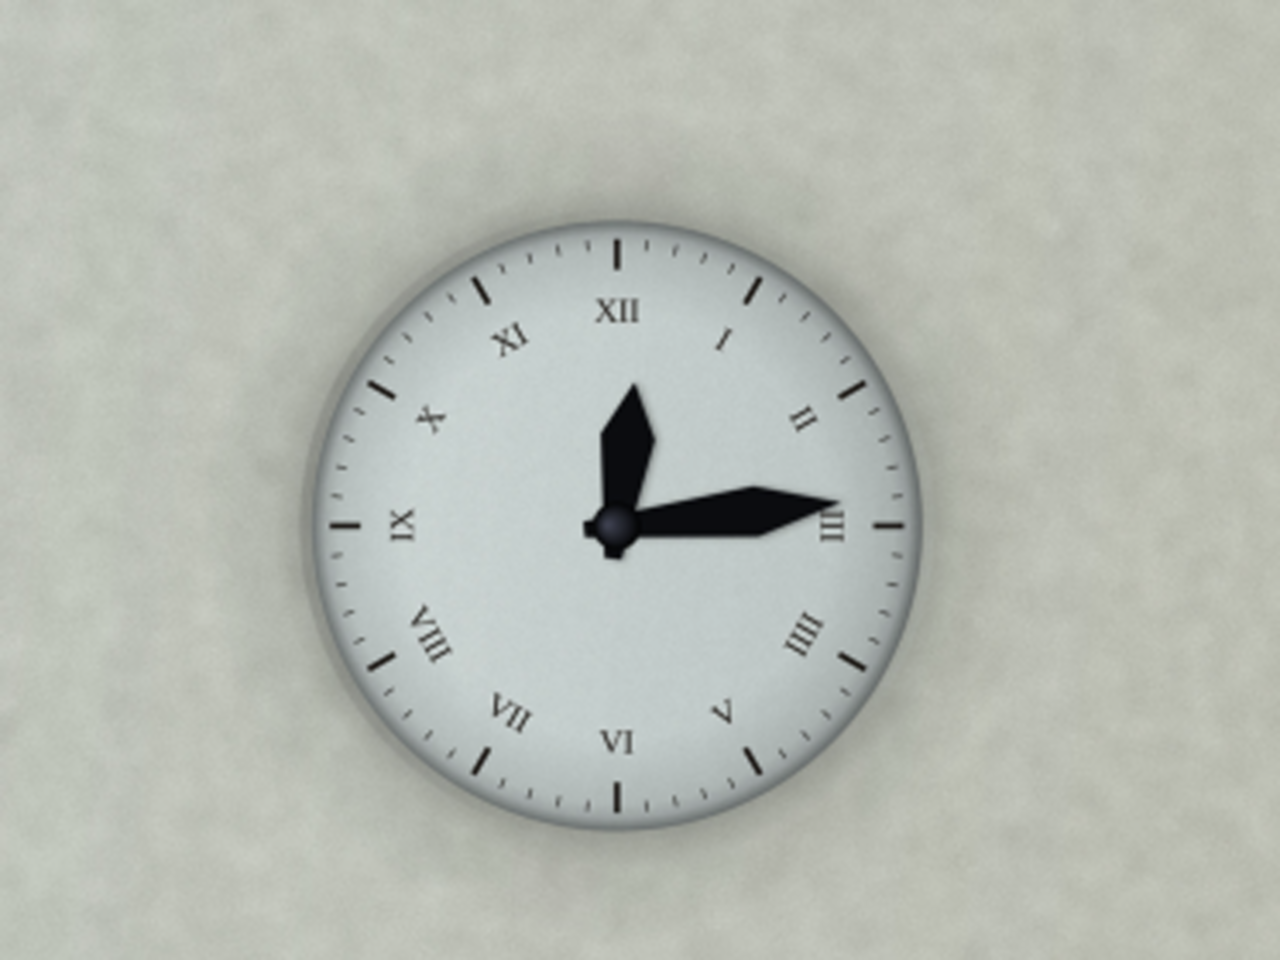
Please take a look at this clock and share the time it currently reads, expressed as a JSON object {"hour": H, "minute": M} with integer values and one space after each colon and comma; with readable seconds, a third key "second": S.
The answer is {"hour": 12, "minute": 14}
